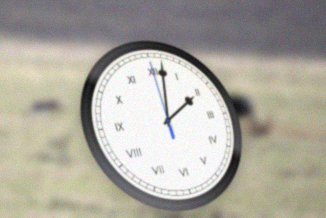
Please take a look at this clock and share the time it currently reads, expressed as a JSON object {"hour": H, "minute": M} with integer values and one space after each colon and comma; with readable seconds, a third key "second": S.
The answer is {"hour": 2, "minute": 2, "second": 0}
